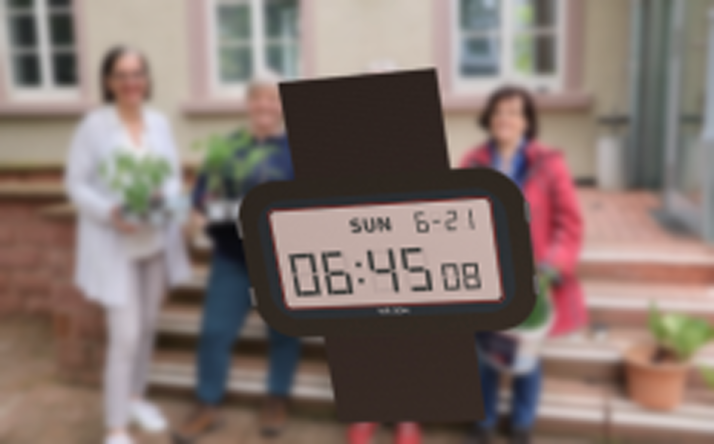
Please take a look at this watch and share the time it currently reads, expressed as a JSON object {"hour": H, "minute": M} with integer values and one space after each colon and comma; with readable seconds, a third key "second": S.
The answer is {"hour": 6, "minute": 45, "second": 8}
